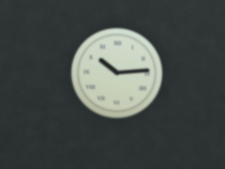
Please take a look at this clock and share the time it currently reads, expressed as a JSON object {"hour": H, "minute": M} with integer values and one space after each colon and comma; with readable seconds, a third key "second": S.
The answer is {"hour": 10, "minute": 14}
